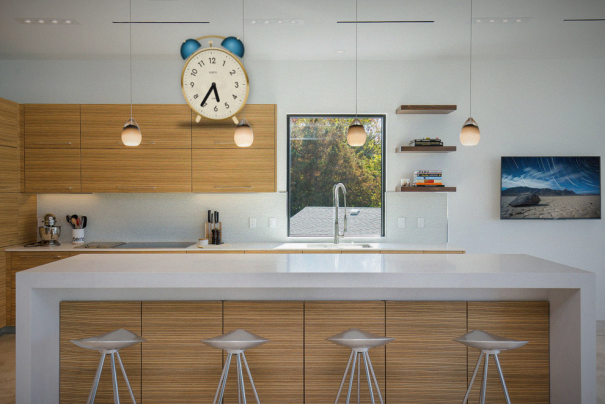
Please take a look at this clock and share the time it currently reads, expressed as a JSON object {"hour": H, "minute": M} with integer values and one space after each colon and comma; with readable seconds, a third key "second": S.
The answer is {"hour": 5, "minute": 36}
